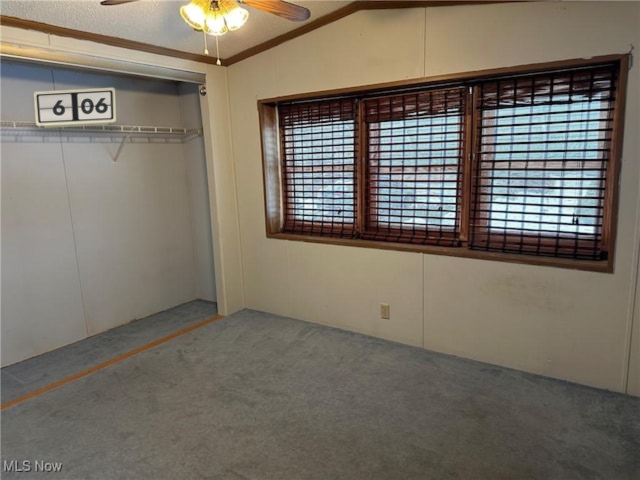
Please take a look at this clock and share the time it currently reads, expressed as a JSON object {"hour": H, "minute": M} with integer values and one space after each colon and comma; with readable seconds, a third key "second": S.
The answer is {"hour": 6, "minute": 6}
